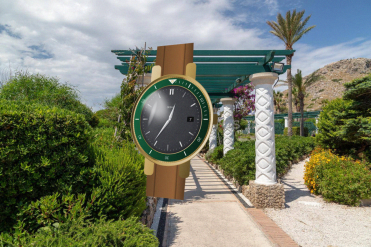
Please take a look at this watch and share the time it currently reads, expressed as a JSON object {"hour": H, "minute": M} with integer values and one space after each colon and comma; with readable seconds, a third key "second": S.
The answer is {"hour": 12, "minute": 36}
